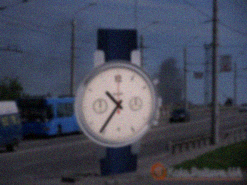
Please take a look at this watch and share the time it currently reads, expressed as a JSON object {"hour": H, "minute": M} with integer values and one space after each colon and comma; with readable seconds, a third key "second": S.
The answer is {"hour": 10, "minute": 36}
